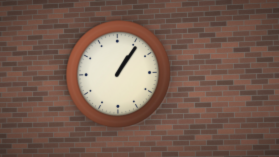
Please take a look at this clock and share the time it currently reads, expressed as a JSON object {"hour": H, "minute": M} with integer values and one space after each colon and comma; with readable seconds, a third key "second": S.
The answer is {"hour": 1, "minute": 6}
